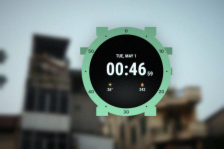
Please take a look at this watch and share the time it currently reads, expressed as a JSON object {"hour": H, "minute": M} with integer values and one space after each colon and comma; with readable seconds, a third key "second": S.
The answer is {"hour": 0, "minute": 46}
